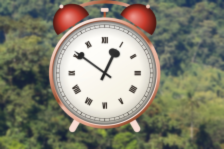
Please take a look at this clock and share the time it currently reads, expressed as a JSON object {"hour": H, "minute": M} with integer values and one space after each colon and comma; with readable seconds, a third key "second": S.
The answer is {"hour": 12, "minute": 51}
